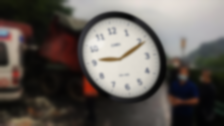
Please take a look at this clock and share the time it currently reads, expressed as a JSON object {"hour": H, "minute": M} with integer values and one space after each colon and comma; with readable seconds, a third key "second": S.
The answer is {"hour": 9, "minute": 11}
